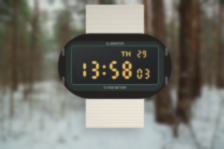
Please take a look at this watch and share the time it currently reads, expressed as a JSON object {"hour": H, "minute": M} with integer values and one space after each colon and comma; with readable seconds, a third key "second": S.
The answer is {"hour": 13, "minute": 58, "second": 3}
